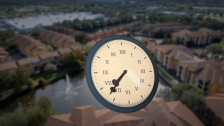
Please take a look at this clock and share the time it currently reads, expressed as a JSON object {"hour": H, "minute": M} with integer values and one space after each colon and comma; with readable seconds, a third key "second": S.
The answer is {"hour": 7, "minute": 37}
